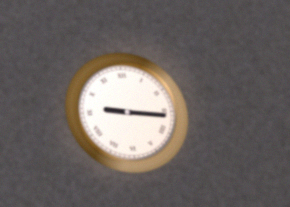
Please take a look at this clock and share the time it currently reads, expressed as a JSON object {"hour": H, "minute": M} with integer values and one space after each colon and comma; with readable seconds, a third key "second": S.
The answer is {"hour": 9, "minute": 16}
